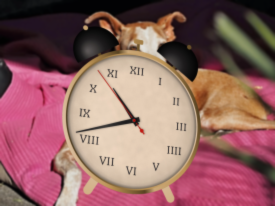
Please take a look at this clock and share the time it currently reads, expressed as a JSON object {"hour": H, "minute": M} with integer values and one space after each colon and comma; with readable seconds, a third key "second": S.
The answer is {"hour": 10, "minute": 41, "second": 53}
